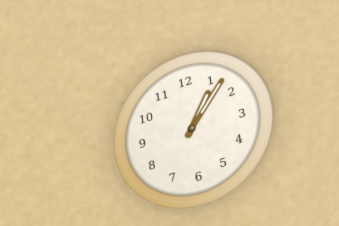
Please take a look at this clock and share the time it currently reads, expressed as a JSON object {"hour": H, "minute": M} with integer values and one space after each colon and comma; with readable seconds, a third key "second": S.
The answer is {"hour": 1, "minute": 7}
